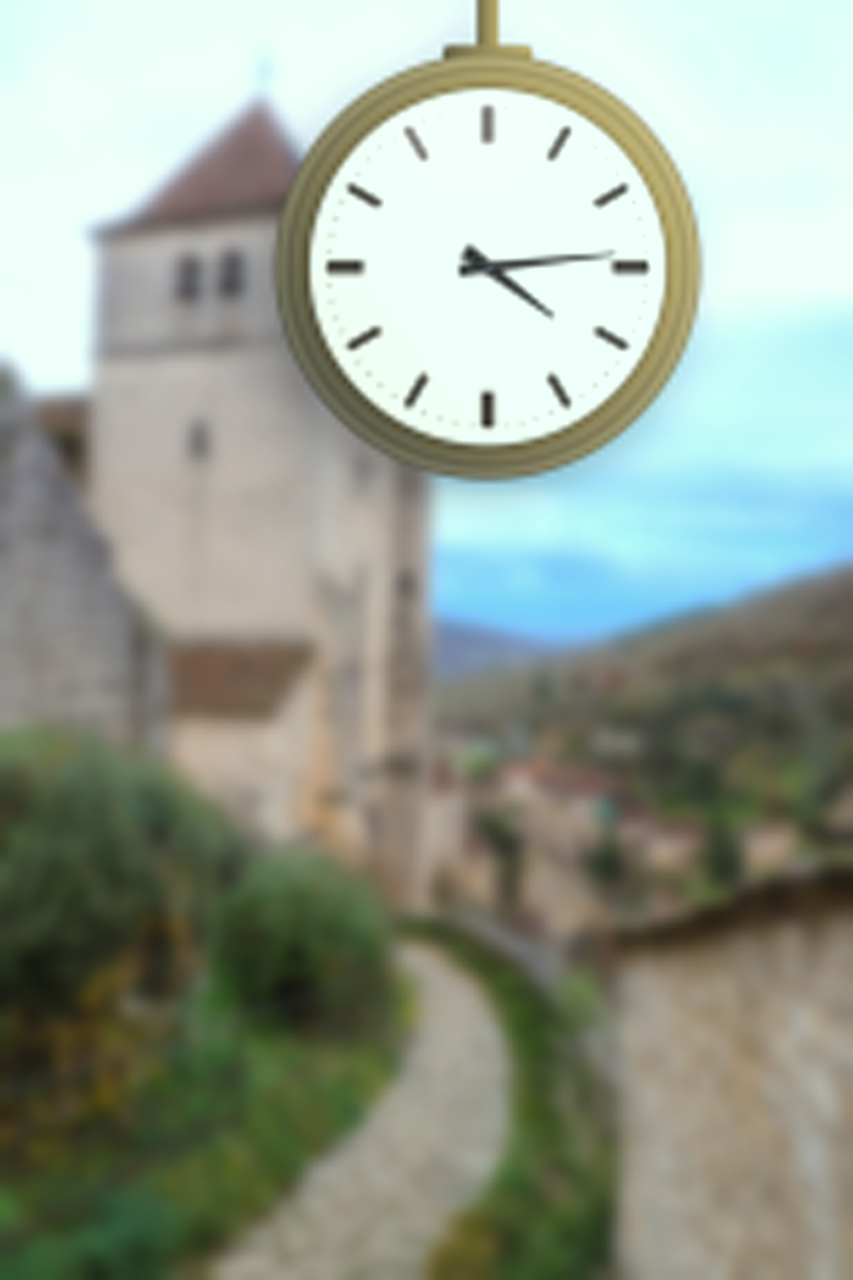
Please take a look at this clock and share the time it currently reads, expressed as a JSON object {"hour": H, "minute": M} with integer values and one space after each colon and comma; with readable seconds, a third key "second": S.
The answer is {"hour": 4, "minute": 14}
